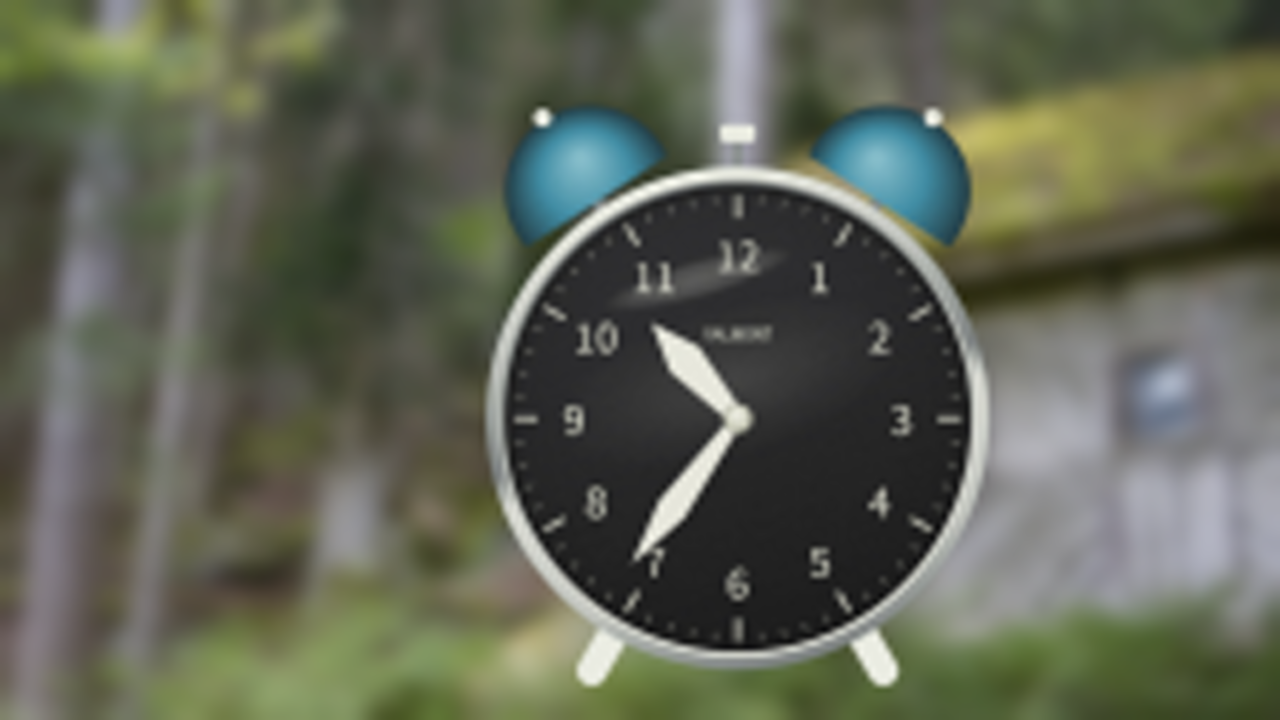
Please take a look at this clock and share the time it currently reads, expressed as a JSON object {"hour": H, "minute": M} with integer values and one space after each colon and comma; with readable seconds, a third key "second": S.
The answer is {"hour": 10, "minute": 36}
